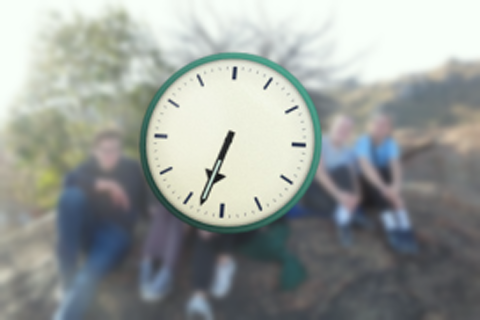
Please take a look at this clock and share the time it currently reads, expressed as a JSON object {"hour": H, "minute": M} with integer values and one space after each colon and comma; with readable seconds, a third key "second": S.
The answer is {"hour": 6, "minute": 33}
